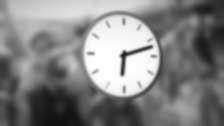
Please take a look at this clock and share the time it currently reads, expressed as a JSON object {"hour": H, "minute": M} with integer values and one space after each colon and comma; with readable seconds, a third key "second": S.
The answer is {"hour": 6, "minute": 12}
